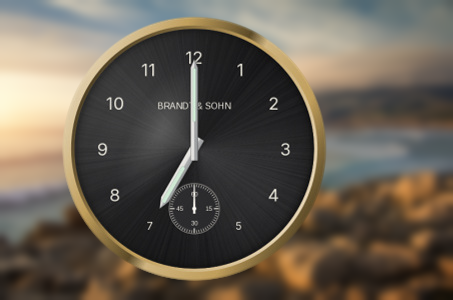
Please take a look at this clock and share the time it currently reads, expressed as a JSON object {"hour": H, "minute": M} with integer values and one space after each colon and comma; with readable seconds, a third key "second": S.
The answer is {"hour": 7, "minute": 0}
